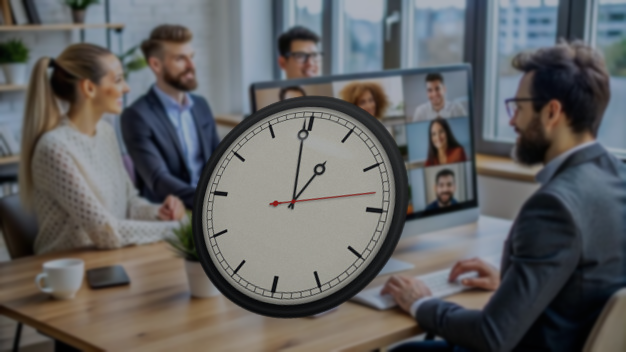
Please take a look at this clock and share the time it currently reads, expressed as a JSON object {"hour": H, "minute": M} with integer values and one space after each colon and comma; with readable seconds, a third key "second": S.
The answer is {"hour": 12, "minute": 59, "second": 13}
